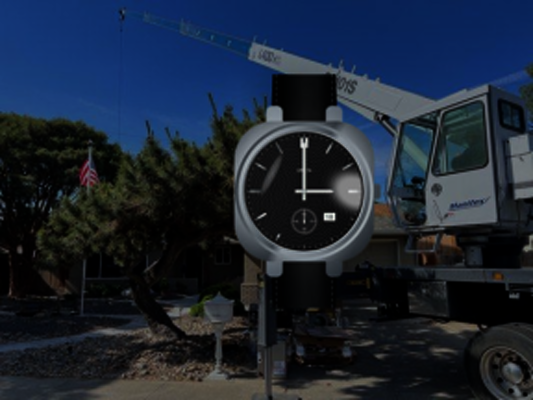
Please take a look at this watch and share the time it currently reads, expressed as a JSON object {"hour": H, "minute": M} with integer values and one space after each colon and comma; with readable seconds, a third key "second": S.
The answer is {"hour": 3, "minute": 0}
